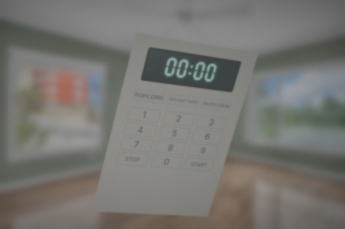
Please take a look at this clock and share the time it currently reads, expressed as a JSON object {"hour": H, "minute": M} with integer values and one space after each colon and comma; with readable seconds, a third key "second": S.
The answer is {"hour": 0, "minute": 0}
